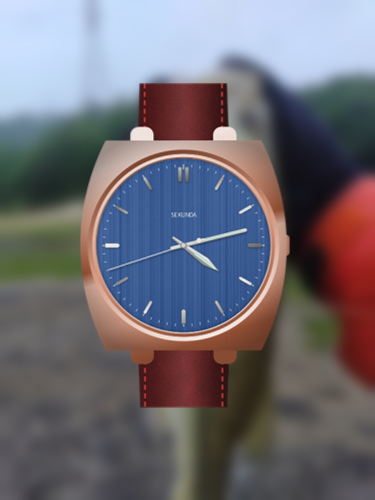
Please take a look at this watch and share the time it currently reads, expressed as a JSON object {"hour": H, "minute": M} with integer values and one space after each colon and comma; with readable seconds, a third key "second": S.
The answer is {"hour": 4, "minute": 12, "second": 42}
